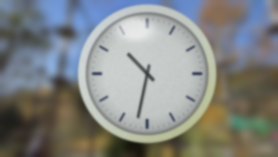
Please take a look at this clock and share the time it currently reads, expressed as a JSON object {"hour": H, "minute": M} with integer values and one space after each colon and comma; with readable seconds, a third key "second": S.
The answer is {"hour": 10, "minute": 32}
